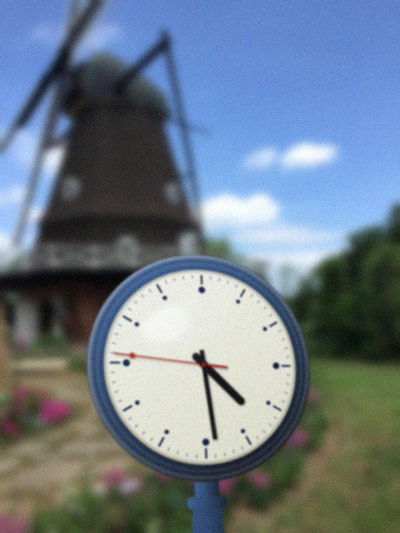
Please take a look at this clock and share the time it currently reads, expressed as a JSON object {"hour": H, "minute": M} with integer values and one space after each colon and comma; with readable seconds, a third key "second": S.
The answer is {"hour": 4, "minute": 28, "second": 46}
